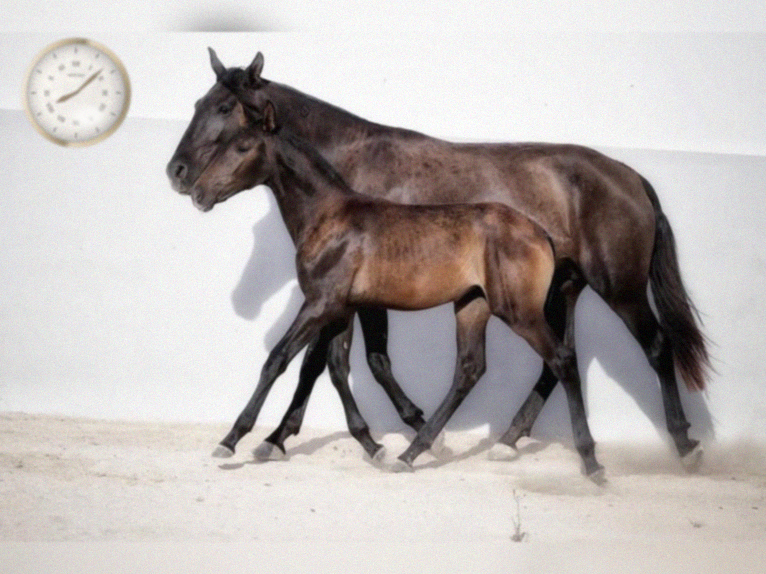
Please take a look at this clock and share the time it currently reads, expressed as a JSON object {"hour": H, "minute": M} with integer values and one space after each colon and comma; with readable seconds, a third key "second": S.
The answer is {"hour": 8, "minute": 8}
